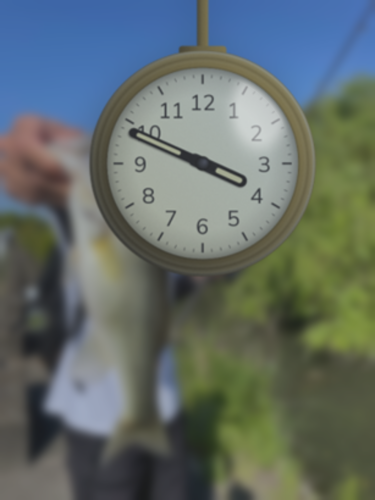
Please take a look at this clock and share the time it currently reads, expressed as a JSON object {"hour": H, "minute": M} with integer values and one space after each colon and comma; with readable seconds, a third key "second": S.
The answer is {"hour": 3, "minute": 49}
